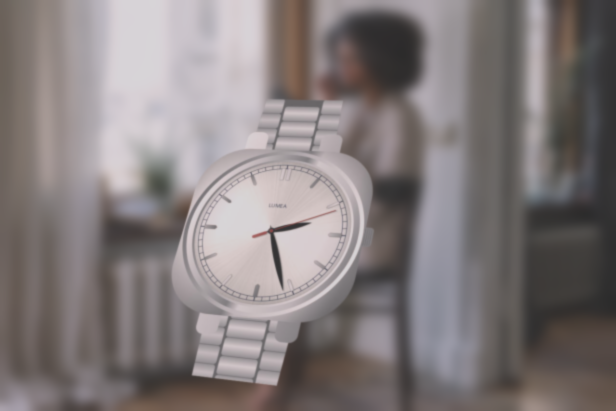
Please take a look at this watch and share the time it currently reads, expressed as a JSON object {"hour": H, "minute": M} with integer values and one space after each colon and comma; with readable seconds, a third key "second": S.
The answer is {"hour": 2, "minute": 26, "second": 11}
